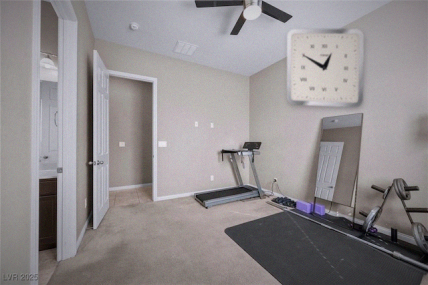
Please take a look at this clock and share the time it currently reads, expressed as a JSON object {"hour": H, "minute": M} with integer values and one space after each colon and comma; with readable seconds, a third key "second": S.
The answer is {"hour": 12, "minute": 50}
